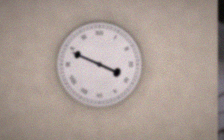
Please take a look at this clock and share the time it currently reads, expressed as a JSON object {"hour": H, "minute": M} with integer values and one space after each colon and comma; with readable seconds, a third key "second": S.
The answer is {"hour": 3, "minute": 49}
